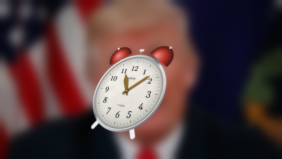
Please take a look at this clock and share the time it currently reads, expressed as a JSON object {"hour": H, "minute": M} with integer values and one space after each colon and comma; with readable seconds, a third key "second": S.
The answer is {"hour": 11, "minute": 8}
